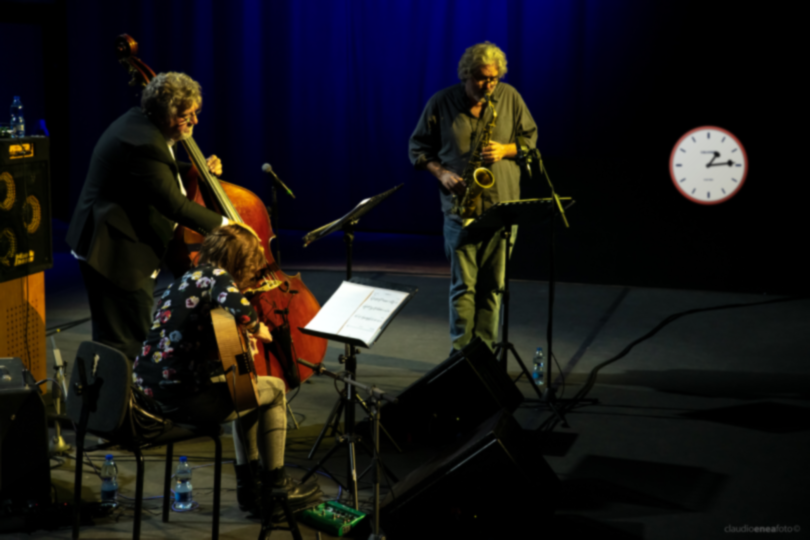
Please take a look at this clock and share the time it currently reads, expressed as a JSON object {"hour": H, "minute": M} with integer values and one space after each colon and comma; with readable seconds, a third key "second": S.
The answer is {"hour": 1, "minute": 14}
